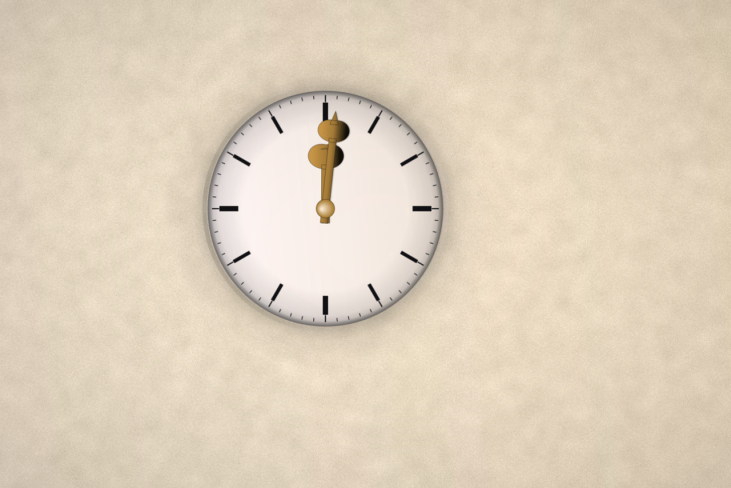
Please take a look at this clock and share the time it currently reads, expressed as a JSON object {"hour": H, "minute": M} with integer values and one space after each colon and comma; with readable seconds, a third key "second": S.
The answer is {"hour": 12, "minute": 1}
